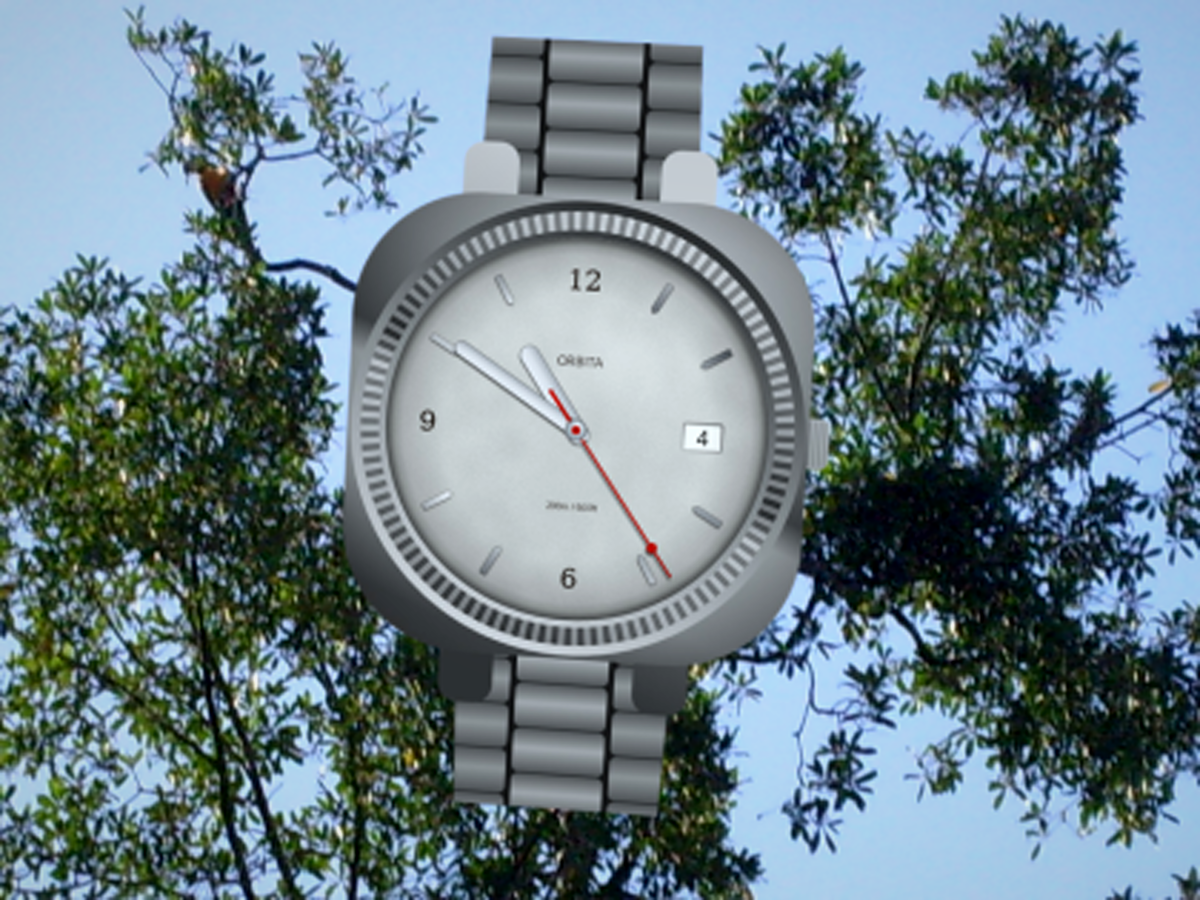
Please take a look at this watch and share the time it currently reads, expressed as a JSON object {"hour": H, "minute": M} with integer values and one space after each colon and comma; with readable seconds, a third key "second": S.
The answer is {"hour": 10, "minute": 50, "second": 24}
